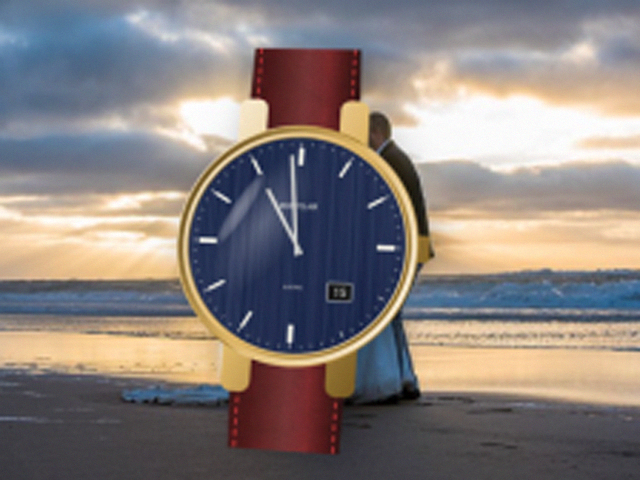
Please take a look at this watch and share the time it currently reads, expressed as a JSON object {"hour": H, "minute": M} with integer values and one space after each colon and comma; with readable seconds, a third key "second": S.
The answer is {"hour": 10, "minute": 59}
